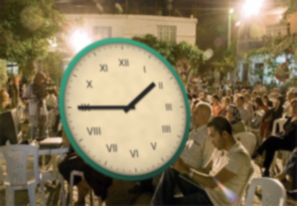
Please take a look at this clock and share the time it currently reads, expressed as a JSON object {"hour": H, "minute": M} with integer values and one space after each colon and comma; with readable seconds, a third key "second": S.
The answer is {"hour": 1, "minute": 45}
